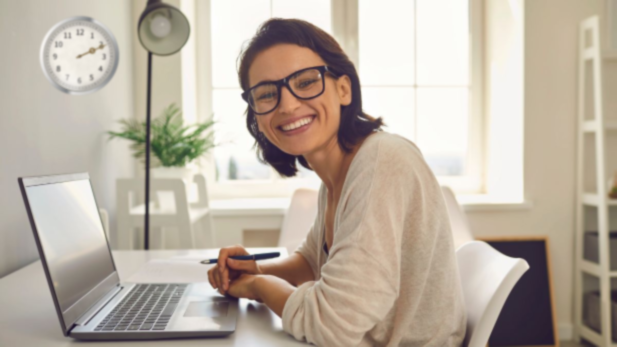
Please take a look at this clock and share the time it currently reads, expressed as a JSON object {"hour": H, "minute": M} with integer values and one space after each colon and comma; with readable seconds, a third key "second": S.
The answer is {"hour": 2, "minute": 11}
